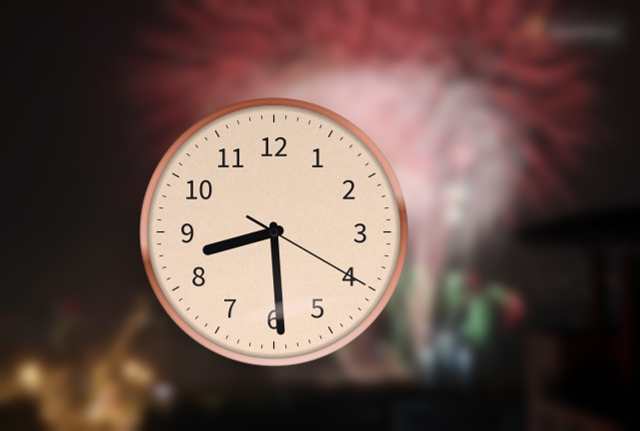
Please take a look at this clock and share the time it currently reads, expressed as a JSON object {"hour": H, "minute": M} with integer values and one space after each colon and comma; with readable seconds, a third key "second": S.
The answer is {"hour": 8, "minute": 29, "second": 20}
